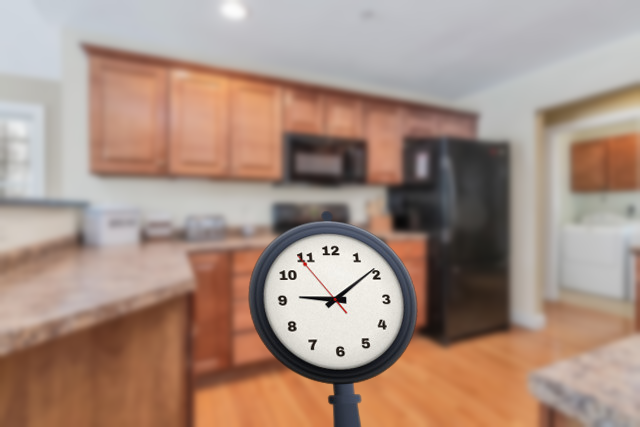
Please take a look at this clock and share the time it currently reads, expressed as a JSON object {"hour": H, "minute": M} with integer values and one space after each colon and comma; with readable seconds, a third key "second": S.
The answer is {"hour": 9, "minute": 8, "second": 54}
